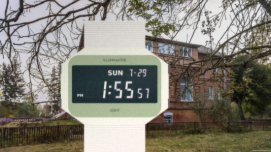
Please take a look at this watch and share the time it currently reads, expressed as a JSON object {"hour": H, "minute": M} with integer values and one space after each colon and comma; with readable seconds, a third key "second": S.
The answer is {"hour": 1, "minute": 55, "second": 57}
